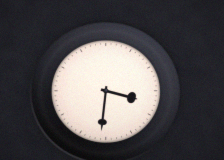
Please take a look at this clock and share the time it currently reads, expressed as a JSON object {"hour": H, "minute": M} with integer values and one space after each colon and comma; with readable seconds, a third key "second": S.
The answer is {"hour": 3, "minute": 31}
